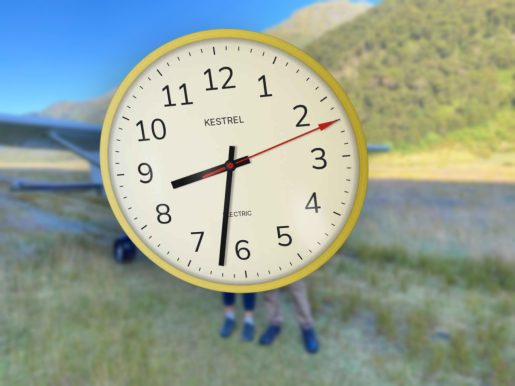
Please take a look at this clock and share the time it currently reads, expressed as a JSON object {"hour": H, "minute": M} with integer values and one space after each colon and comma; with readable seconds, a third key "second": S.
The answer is {"hour": 8, "minute": 32, "second": 12}
